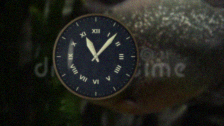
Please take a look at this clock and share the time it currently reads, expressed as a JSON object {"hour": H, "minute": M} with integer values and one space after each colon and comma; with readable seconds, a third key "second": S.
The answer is {"hour": 11, "minute": 7}
